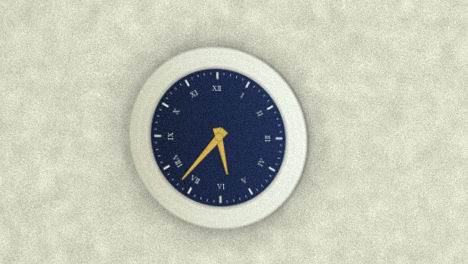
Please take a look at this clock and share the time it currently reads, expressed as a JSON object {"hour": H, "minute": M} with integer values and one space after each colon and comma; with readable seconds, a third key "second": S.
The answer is {"hour": 5, "minute": 37}
